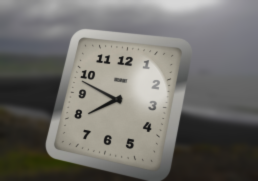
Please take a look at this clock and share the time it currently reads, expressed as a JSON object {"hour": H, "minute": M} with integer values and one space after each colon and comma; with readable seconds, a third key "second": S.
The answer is {"hour": 7, "minute": 48}
